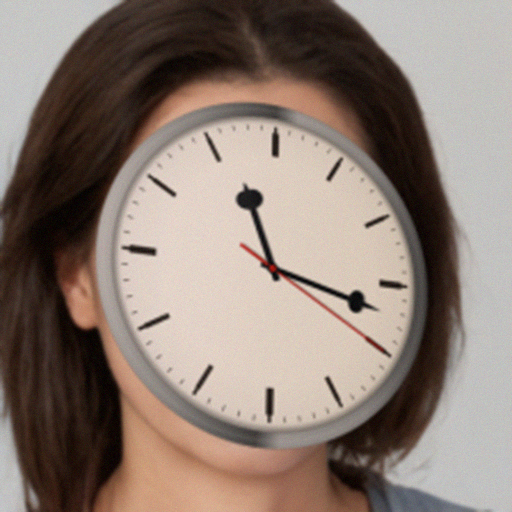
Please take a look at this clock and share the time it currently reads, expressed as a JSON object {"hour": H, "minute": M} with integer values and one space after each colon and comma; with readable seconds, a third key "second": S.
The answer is {"hour": 11, "minute": 17, "second": 20}
